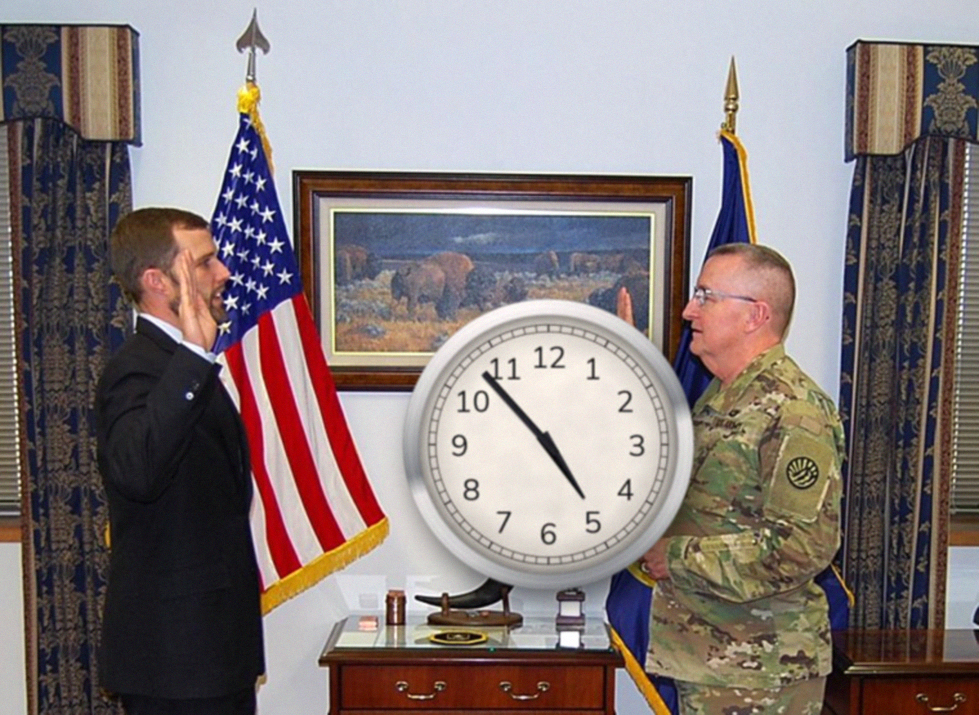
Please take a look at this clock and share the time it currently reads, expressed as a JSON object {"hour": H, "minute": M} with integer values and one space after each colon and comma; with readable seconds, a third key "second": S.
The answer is {"hour": 4, "minute": 53}
